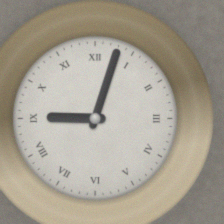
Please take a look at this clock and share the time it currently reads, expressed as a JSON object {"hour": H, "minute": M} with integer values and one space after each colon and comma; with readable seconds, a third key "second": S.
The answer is {"hour": 9, "minute": 3}
